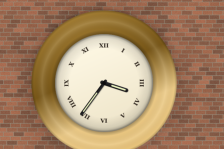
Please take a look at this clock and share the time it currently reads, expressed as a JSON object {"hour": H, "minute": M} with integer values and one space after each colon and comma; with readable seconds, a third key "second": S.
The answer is {"hour": 3, "minute": 36}
